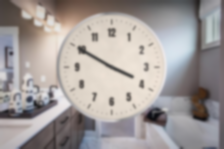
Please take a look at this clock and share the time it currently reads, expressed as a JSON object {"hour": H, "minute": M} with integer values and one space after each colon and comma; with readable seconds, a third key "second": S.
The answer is {"hour": 3, "minute": 50}
